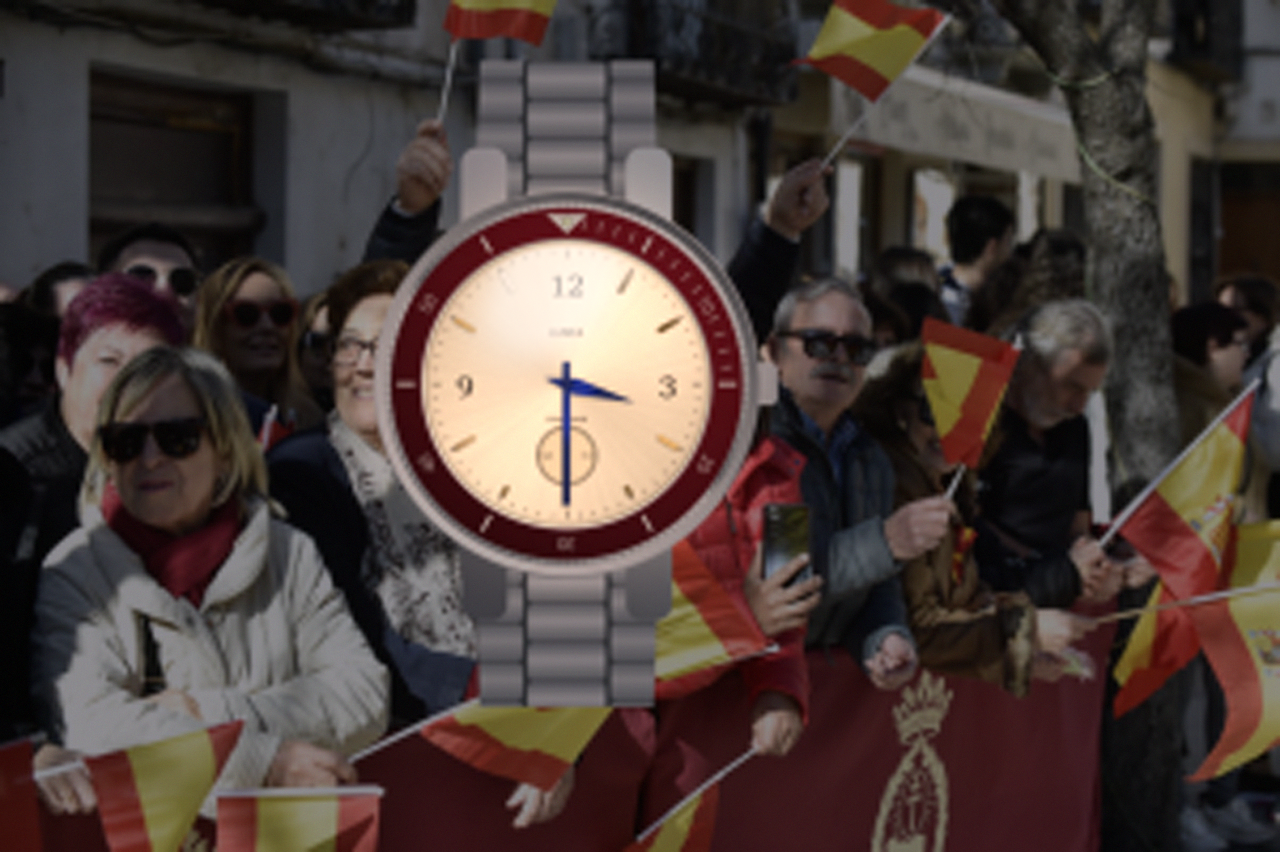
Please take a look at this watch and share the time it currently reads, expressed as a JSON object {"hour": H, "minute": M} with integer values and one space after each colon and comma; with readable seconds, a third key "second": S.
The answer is {"hour": 3, "minute": 30}
